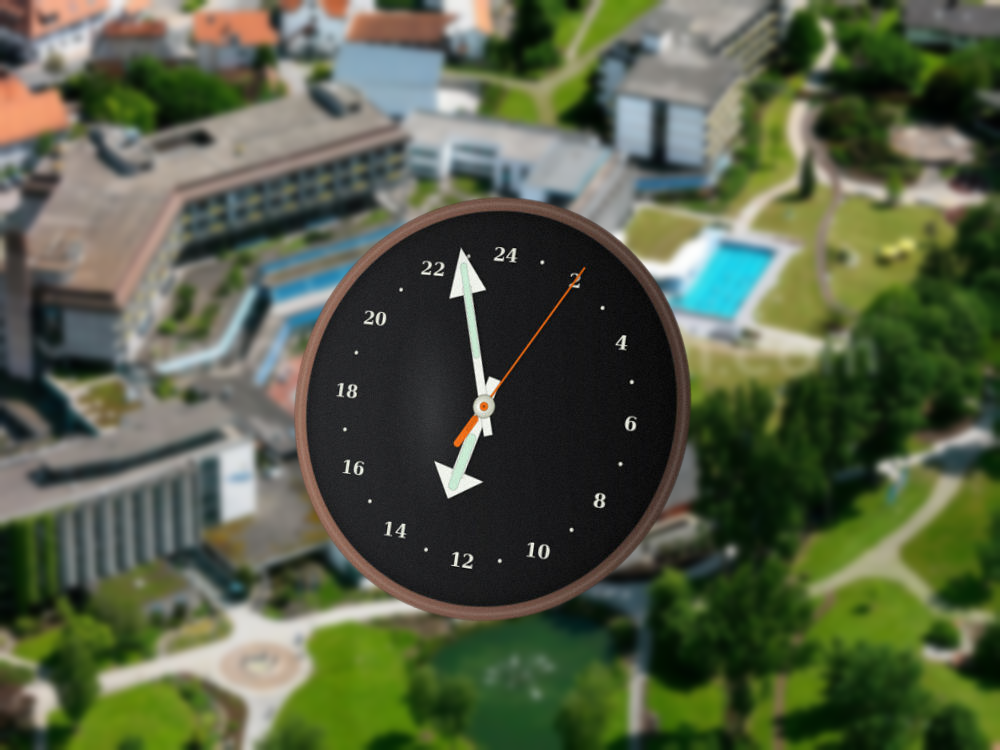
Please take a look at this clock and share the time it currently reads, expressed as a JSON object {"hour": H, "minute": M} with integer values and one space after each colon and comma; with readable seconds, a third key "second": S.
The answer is {"hour": 12, "minute": 57, "second": 5}
